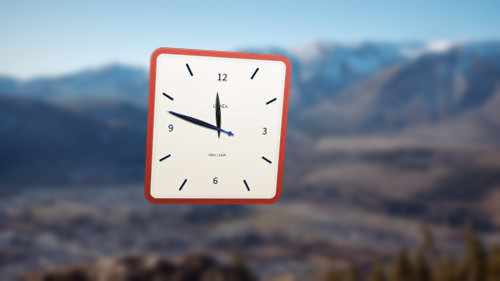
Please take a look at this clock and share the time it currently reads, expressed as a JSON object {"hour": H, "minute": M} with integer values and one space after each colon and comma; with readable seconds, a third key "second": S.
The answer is {"hour": 11, "minute": 47, "second": 48}
